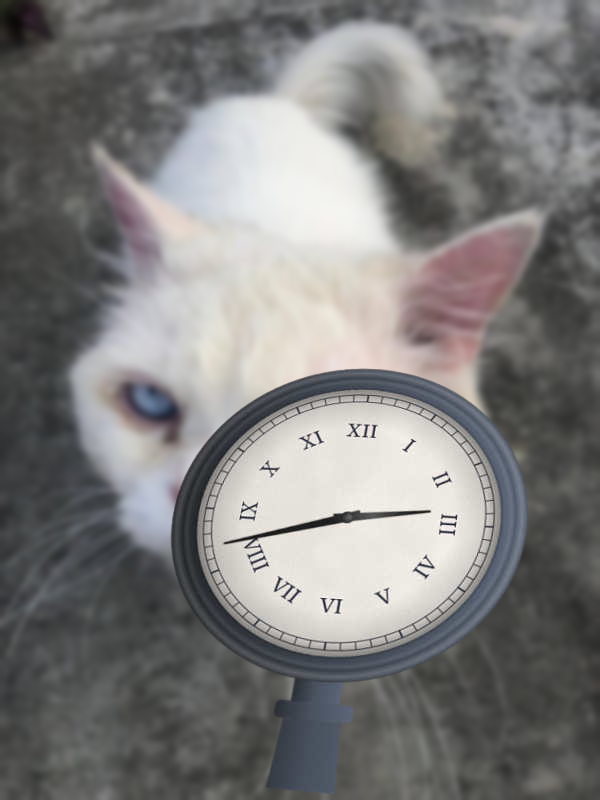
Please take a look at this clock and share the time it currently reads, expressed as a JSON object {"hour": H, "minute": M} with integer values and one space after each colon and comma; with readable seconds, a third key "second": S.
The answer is {"hour": 2, "minute": 42}
